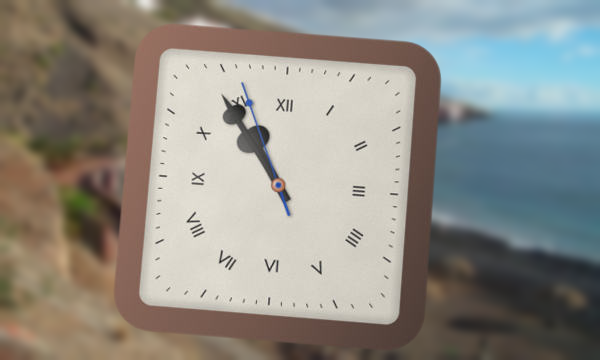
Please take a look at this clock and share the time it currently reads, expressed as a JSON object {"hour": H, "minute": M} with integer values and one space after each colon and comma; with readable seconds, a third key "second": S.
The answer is {"hour": 10, "minute": 53, "second": 56}
